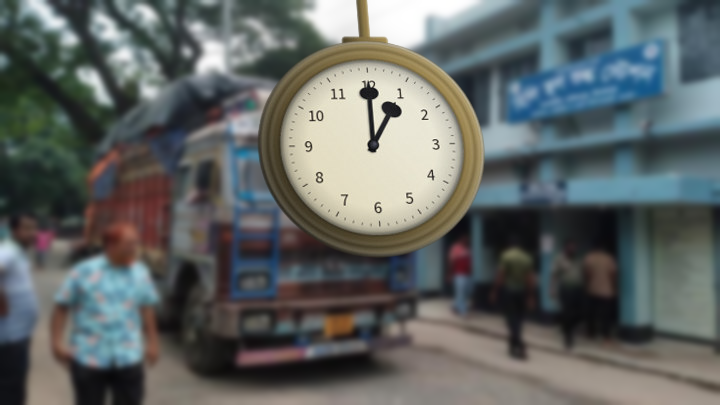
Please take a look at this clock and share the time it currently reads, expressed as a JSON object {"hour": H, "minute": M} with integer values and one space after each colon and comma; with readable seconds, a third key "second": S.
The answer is {"hour": 1, "minute": 0}
